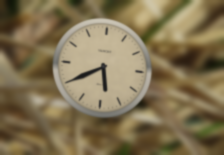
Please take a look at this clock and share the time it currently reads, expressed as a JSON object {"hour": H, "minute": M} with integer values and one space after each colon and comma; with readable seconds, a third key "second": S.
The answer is {"hour": 5, "minute": 40}
